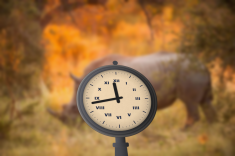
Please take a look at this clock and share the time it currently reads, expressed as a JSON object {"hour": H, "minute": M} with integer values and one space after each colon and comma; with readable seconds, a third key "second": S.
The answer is {"hour": 11, "minute": 43}
